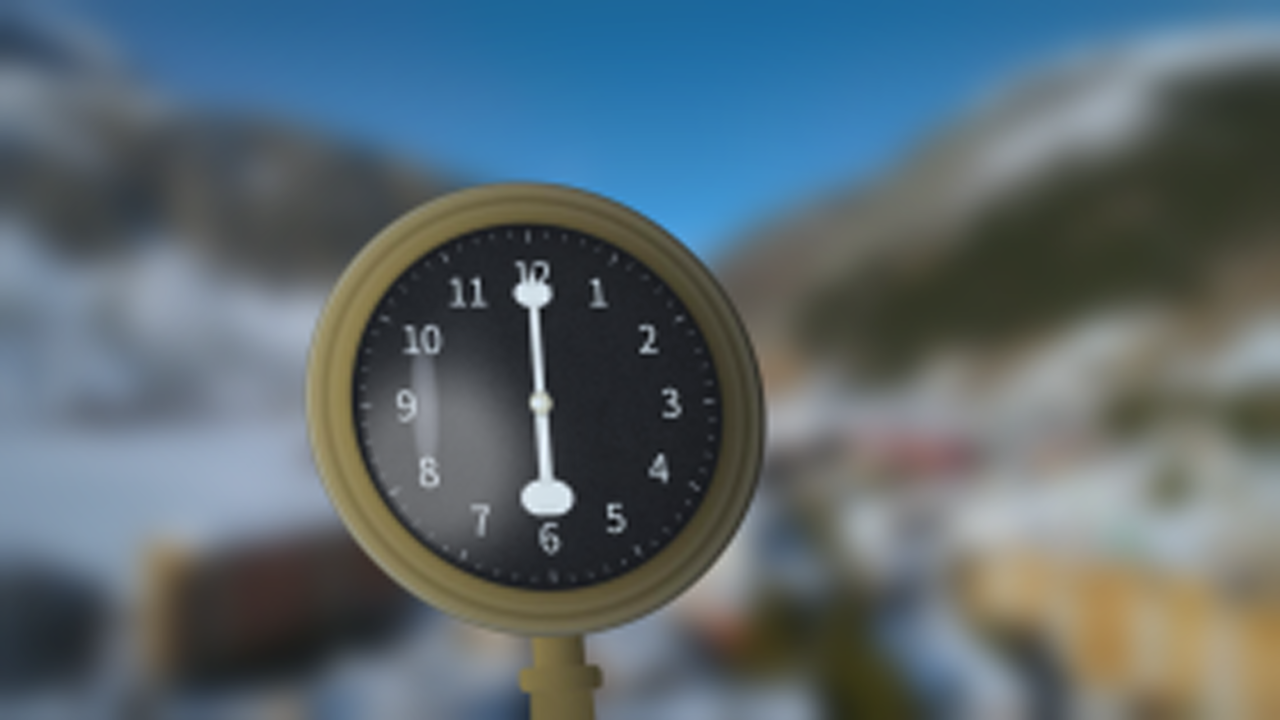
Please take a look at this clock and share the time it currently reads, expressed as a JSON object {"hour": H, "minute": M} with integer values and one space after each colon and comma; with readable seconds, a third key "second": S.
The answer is {"hour": 6, "minute": 0}
